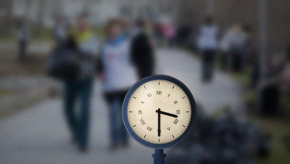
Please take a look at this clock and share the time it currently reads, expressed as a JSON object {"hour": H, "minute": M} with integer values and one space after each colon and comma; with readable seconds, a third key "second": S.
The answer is {"hour": 3, "minute": 30}
